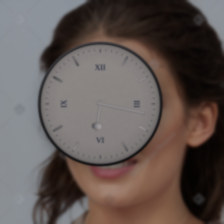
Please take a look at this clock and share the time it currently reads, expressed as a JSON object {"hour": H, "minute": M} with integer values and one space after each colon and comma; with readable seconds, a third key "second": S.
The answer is {"hour": 6, "minute": 17}
